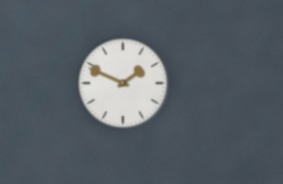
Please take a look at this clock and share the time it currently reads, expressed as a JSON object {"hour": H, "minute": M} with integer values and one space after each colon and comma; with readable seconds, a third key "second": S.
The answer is {"hour": 1, "minute": 49}
